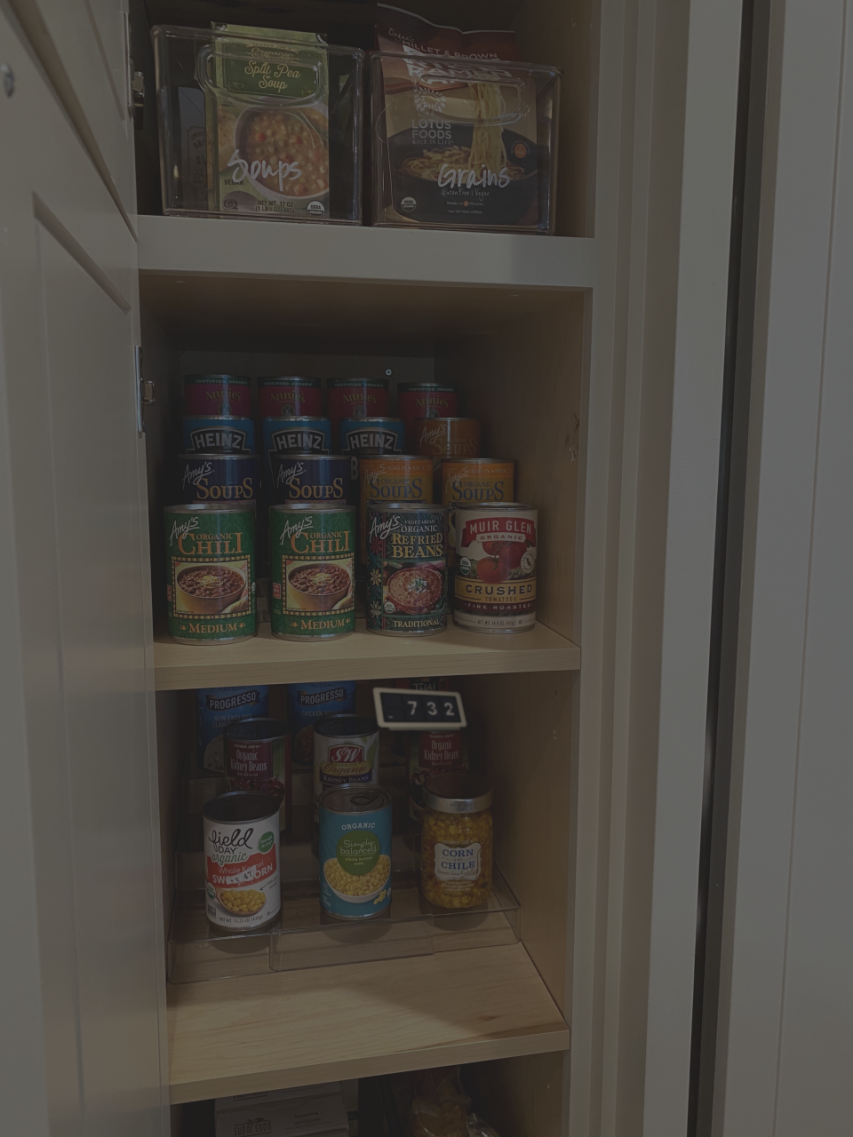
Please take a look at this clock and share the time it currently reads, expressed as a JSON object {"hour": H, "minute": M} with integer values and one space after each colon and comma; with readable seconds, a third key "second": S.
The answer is {"hour": 7, "minute": 32}
